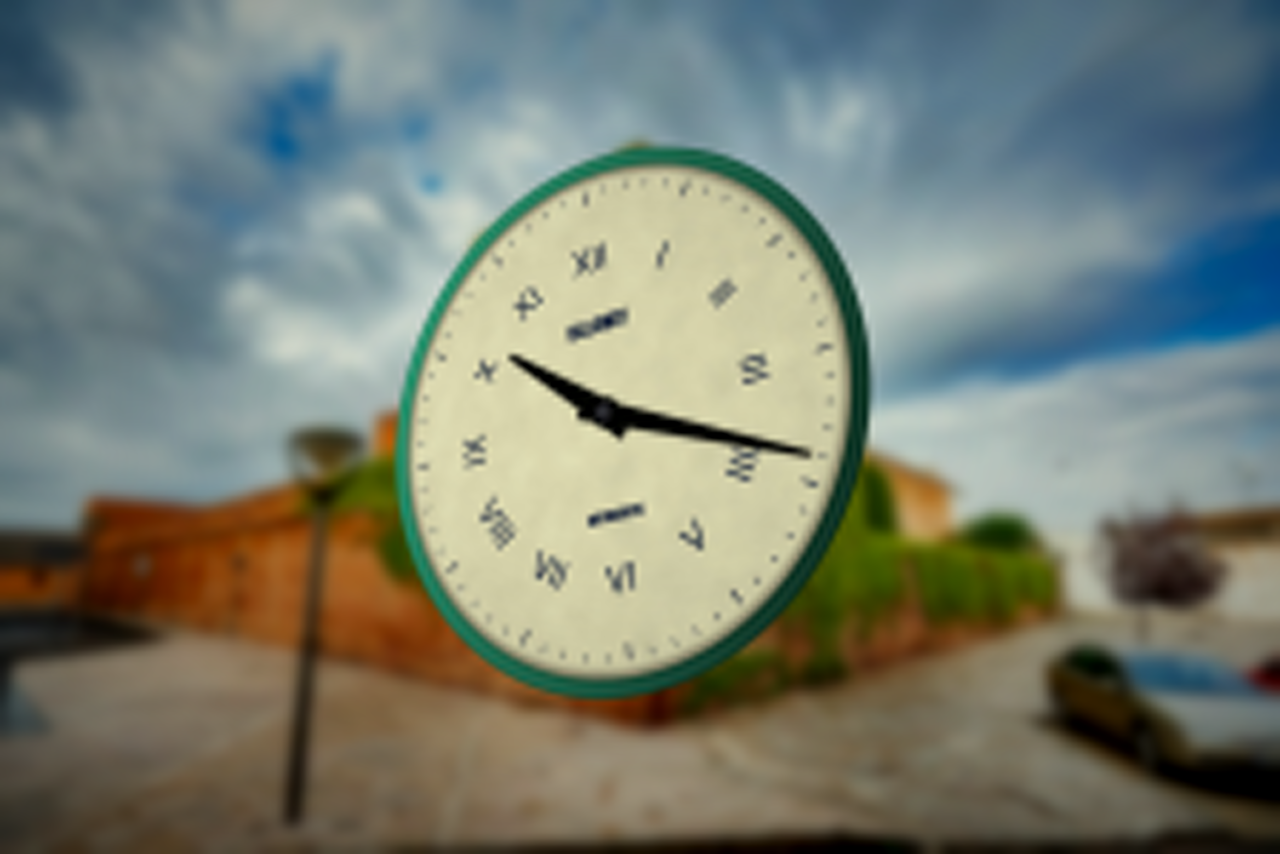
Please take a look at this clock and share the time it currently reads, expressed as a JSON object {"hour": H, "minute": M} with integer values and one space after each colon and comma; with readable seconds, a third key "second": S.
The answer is {"hour": 10, "minute": 19}
